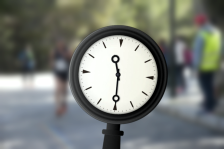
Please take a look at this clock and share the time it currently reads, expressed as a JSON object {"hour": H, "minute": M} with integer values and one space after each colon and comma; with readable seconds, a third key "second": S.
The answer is {"hour": 11, "minute": 30}
